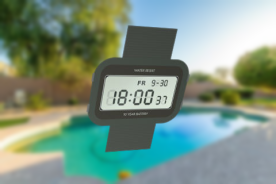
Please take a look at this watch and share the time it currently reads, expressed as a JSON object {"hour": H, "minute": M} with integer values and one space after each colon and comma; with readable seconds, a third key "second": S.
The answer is {"hour": 18, "minute": 0, "second": 37}
